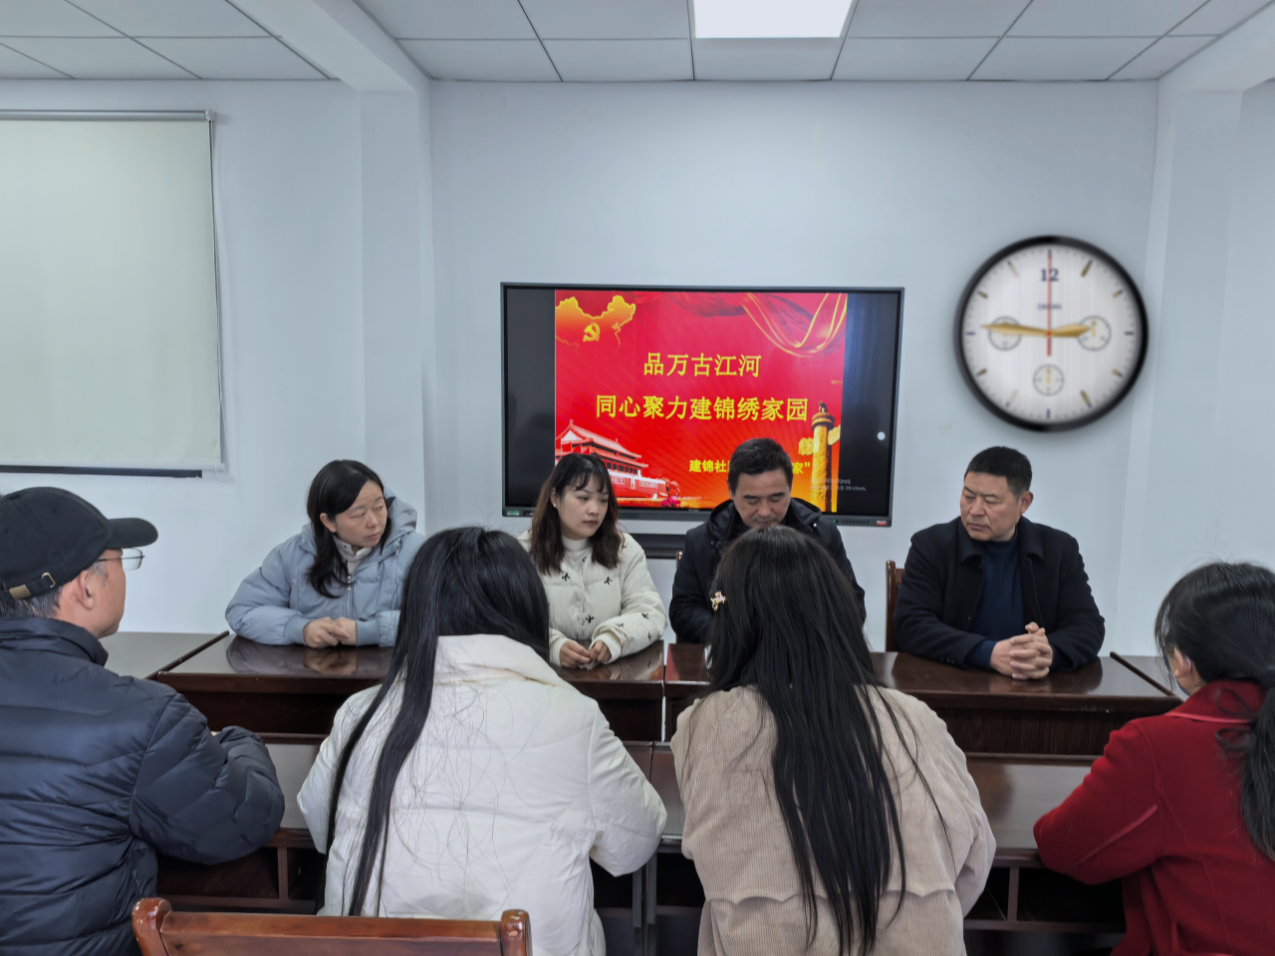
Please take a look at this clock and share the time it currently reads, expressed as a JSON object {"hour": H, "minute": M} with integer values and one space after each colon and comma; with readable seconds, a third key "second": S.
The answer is {"hour": 2, "minute": 46}
